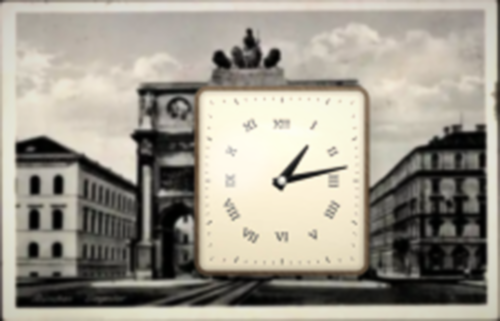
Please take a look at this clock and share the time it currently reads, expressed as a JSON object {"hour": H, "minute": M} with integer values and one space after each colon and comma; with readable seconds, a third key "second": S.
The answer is {"hour": 1, "minute": 13}
